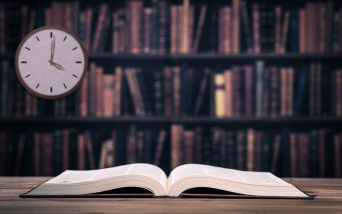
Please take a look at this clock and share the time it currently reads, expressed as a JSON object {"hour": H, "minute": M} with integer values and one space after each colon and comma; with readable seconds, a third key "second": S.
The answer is {"hour": 4, "minute": 1}
